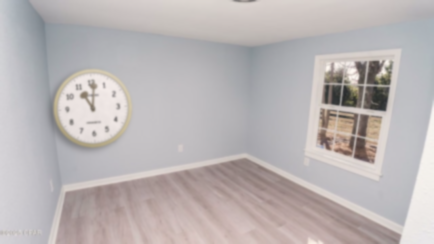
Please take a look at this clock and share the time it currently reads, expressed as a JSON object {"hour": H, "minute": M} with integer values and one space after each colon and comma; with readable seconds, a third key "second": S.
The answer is {"hour": 11, "minute": 1}
